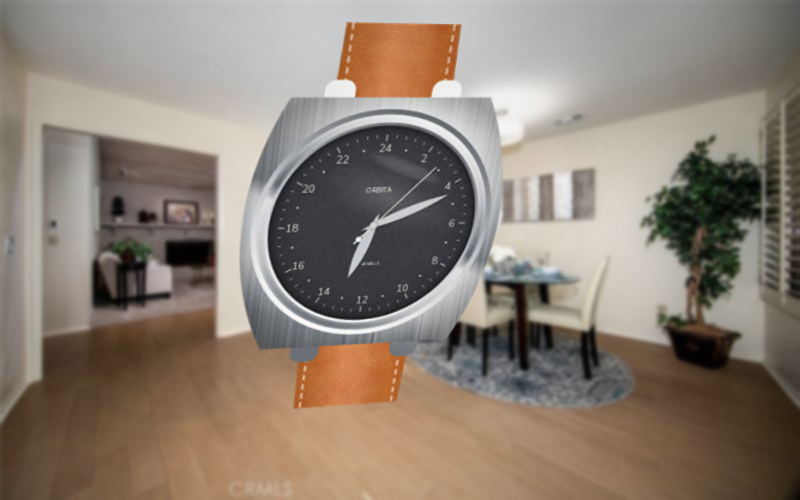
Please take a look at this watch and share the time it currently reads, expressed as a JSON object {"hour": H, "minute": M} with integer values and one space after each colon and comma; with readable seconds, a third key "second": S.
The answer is {"hour": 13, "minute": 11, "second": 7}
